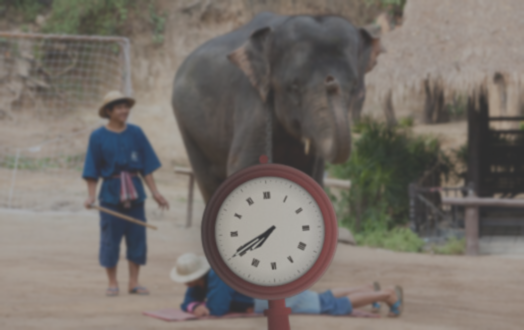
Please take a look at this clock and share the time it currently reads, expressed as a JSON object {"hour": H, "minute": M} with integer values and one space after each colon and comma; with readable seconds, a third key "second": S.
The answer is {"hour": 7, "minute": 40}
